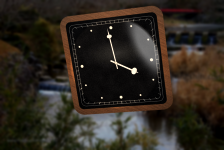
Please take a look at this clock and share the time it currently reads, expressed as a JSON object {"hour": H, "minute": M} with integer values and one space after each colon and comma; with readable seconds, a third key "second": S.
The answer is {"hour": 3, "minute": 59}
